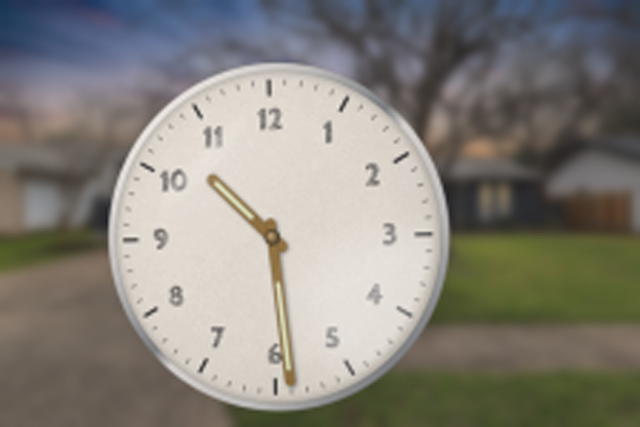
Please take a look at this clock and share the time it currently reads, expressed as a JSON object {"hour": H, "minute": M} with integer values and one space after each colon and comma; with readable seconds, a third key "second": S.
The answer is {"hour": 10, "minute": 29}
